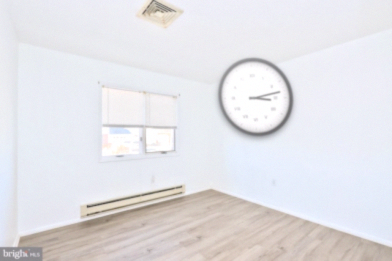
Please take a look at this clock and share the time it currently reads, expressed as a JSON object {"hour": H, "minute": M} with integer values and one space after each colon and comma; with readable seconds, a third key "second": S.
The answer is {"hour": 3, "minute": 13}
